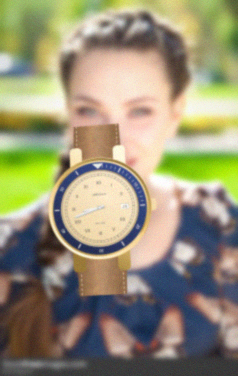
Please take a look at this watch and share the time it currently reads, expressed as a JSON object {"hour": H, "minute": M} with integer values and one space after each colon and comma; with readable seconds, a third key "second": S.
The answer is {"hour": 8, "minute": 42}
